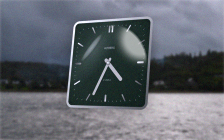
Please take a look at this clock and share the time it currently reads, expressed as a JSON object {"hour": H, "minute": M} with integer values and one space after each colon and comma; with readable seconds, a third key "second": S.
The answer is {"hour": 4, "minute": 34}
